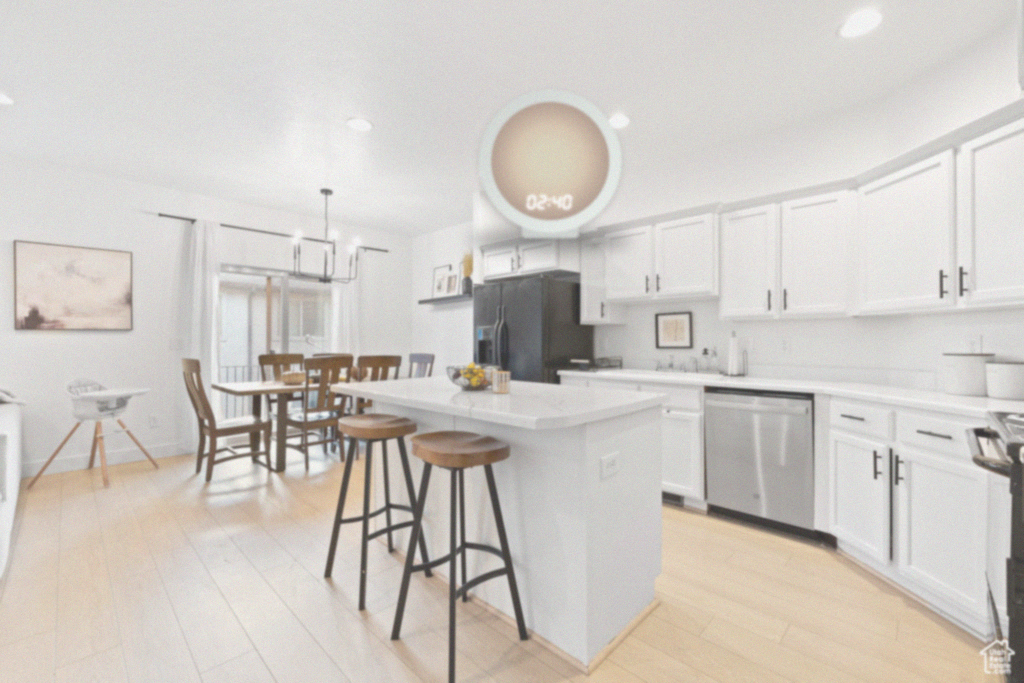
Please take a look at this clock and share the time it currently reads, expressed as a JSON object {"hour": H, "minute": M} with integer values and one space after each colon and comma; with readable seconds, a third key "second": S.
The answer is {"hour": 2, "minute": 40}
